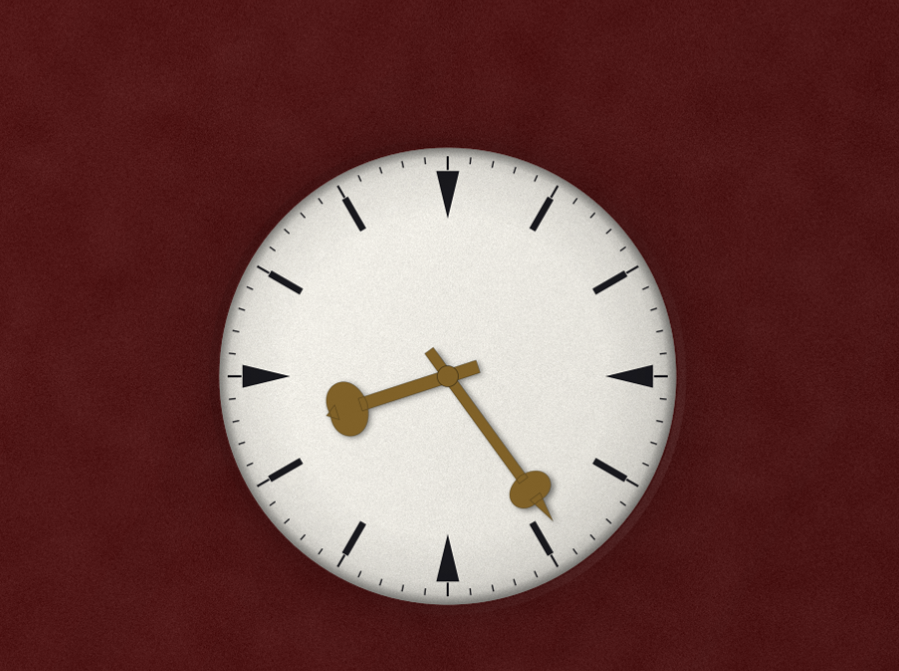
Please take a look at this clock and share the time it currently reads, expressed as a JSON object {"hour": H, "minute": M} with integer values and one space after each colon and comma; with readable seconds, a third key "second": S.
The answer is {"hour": 8, "minute": 24}
